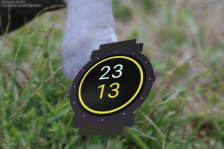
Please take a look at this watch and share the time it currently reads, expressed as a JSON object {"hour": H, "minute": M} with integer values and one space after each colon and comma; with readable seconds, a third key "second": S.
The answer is {"hour": 23, "minute": 13}
